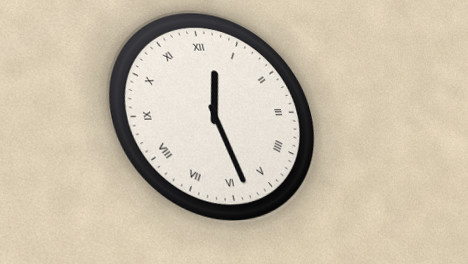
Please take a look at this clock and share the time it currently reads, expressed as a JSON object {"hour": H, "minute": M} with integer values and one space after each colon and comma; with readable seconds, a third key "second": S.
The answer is {"hour": 12, "minute": 28}
